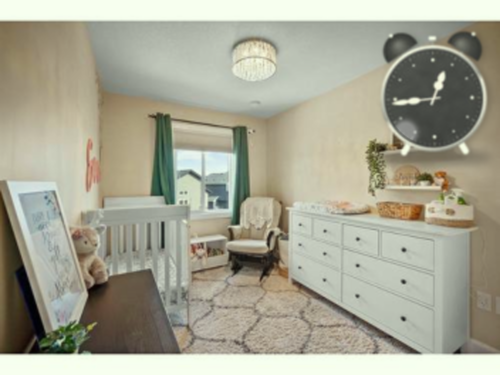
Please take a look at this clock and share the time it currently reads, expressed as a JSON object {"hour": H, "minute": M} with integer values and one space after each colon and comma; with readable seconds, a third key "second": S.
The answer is {"hour": 12, "minute": 44}
